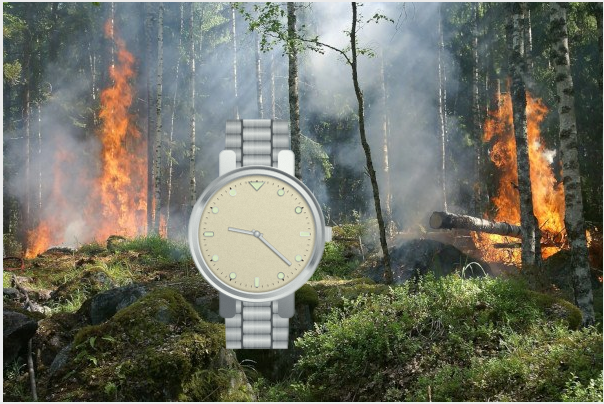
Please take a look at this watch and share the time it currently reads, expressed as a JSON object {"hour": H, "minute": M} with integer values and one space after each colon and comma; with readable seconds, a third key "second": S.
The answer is {"hour": 9, "minute": 22}
